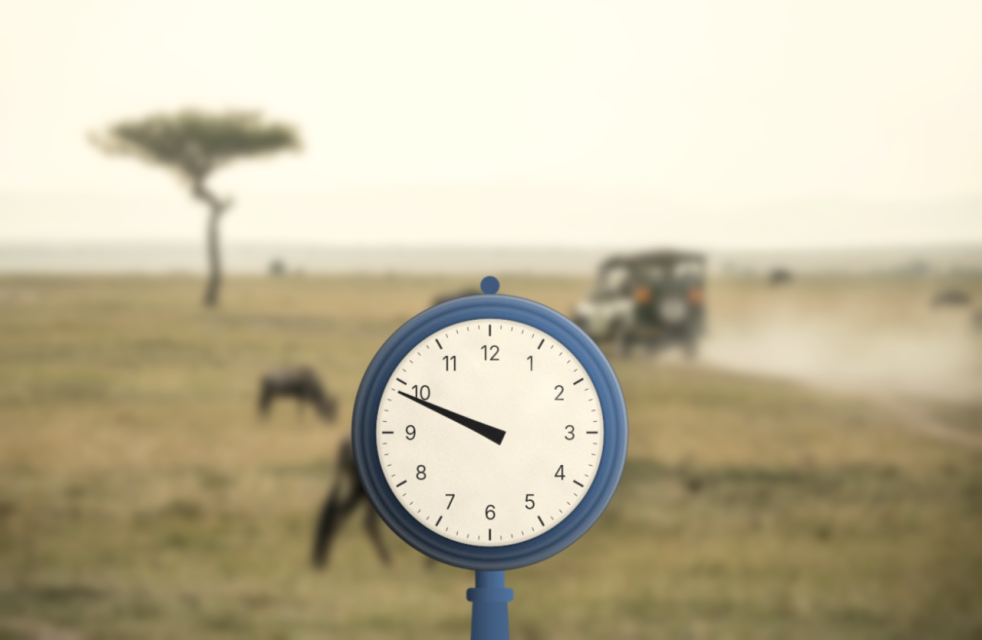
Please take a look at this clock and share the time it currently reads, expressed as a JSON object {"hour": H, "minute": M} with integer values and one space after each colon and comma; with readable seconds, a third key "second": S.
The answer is {"hour": 9, "minute": 49}
